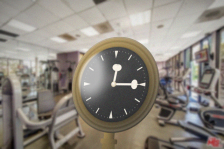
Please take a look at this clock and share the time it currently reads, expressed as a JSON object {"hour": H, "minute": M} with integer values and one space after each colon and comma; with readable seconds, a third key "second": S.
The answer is {"hour": 12, "minute": 15}
